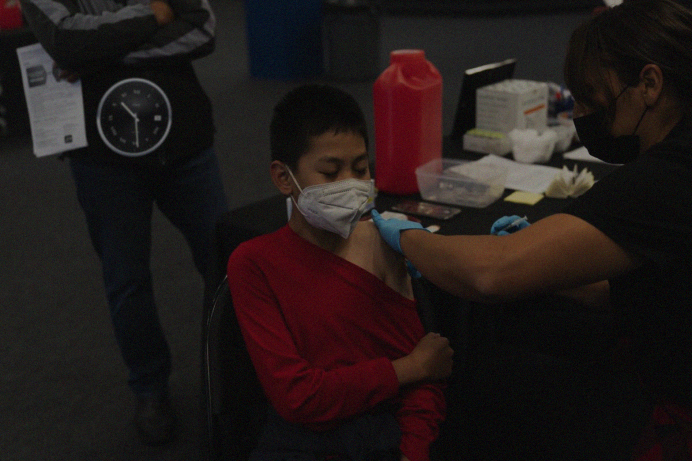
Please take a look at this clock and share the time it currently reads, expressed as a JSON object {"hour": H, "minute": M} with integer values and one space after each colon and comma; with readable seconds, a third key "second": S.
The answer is {"hour": 10, "minute": 29}
